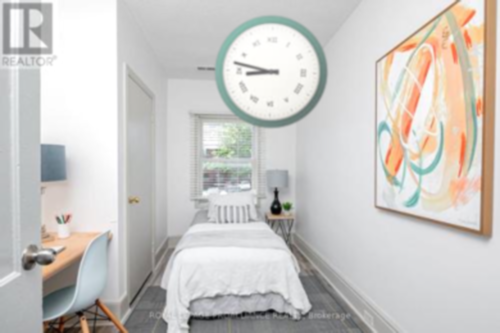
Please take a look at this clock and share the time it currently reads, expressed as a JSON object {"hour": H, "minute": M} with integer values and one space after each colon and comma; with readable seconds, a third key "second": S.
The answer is {"hour": 8, "minute": 47}
